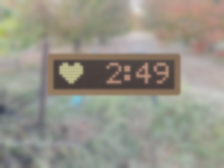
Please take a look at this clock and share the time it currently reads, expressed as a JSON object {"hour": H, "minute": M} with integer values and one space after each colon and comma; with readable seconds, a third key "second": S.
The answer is {"hour": 2, "minute": 49}
